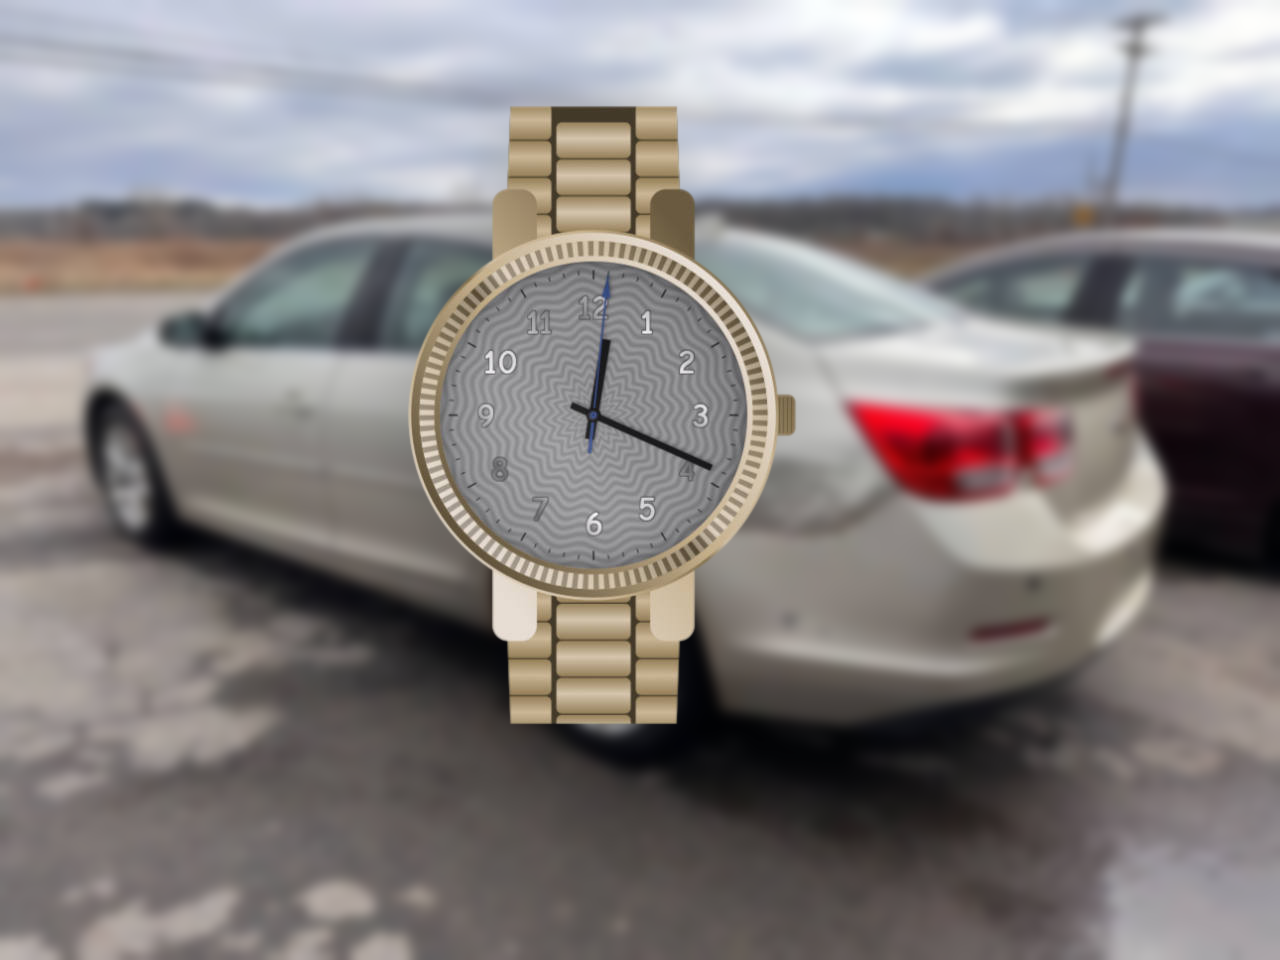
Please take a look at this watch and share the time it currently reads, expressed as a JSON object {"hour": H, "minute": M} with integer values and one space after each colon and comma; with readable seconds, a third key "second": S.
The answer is {"hour": 12, "minute": 19, "second": 1}
